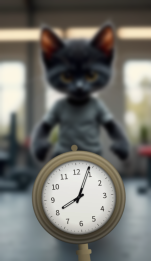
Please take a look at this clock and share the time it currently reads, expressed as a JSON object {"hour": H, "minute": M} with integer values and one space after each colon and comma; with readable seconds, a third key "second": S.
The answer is {"hour": 8, "minute": 4}
